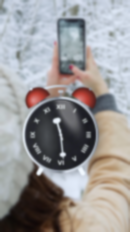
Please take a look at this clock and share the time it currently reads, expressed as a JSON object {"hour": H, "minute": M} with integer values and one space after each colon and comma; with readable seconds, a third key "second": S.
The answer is {"hour": 11, "minute": 29}
